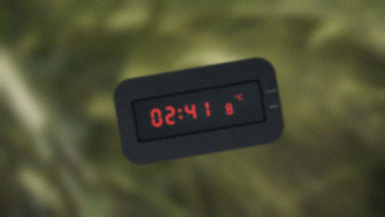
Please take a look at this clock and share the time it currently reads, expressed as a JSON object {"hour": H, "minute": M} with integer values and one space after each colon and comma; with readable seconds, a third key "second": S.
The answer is {"hour": 2, "minute": 41}
